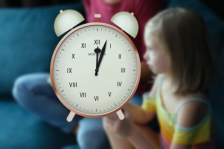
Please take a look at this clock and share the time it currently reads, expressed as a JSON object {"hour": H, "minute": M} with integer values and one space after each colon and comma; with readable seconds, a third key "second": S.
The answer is {"hour": 12, "minute": 3}
